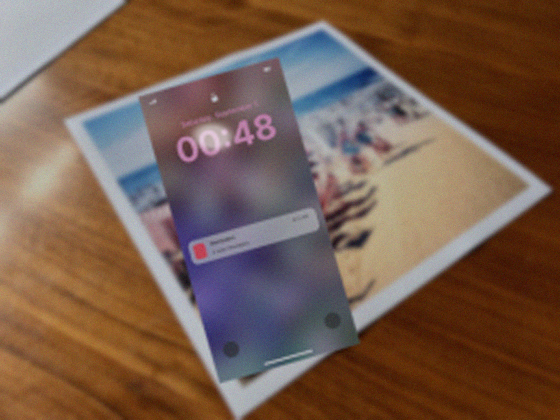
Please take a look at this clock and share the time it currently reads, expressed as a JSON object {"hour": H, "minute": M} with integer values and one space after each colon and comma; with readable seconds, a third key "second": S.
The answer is {"hour": 0, "minute": 48}
